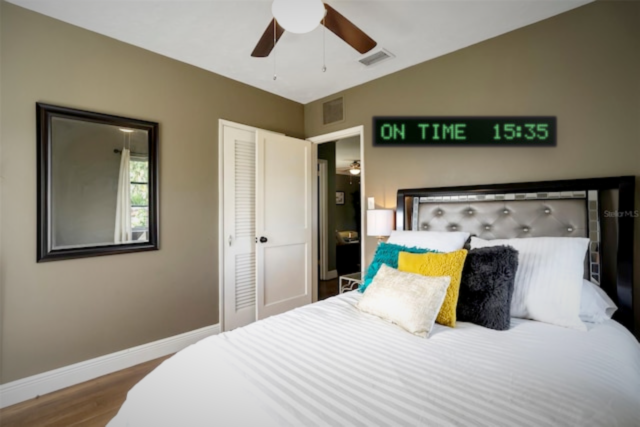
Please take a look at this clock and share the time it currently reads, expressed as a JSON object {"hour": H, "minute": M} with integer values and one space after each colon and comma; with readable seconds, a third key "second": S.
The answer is {"hour": 15, "minute": 35}
